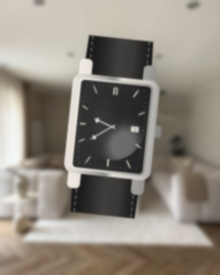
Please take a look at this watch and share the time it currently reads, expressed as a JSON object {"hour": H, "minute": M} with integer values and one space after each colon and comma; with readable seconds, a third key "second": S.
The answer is {"hour": 9, "minute": 39}
